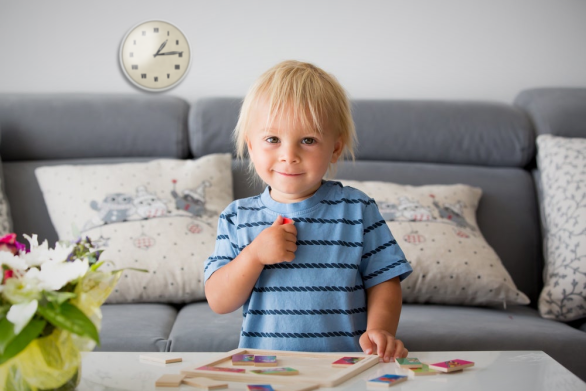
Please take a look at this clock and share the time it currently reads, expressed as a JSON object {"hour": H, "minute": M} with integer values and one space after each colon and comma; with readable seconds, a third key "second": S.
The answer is {"hour": 1, "minute": 14}
